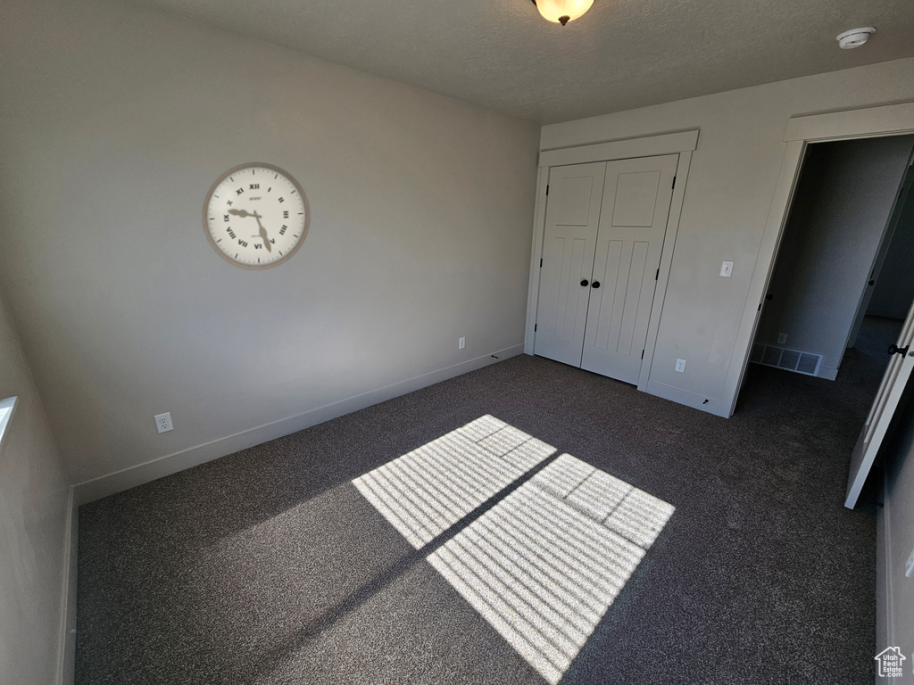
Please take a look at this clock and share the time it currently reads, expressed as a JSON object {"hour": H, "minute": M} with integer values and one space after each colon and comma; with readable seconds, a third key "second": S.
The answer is {"hour": 9, "minute": 27}
